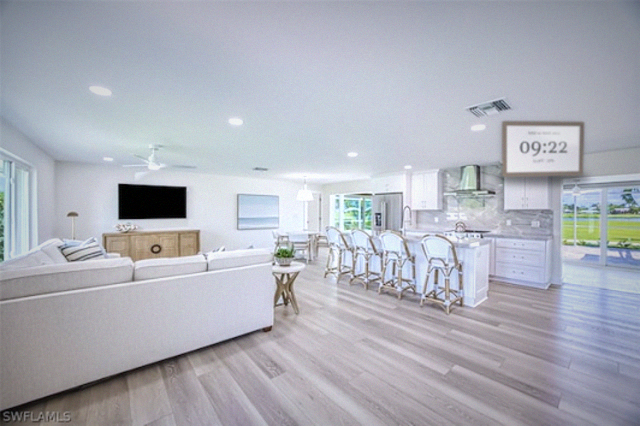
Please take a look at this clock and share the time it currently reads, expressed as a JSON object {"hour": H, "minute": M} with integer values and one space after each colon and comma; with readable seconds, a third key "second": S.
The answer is {"hour": 9, "minute": 22}
